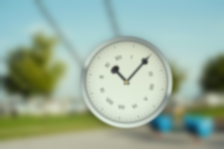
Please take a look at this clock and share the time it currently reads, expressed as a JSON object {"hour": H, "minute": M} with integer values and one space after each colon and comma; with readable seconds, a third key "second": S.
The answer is {"hour": 11, "minute": 10}
